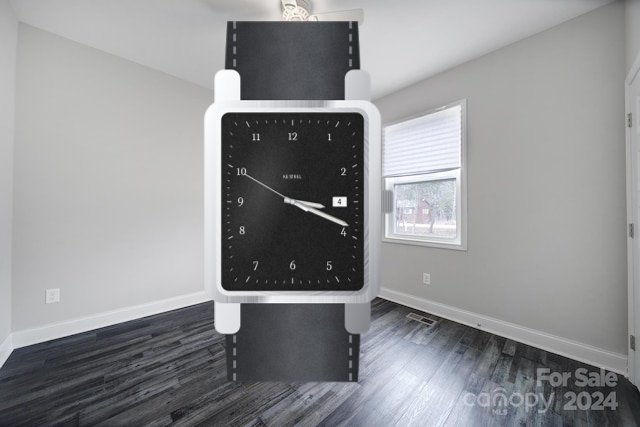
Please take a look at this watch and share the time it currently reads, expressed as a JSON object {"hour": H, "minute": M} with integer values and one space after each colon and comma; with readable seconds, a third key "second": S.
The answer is {"hour": 3, "minute": 18, "second": 50}
